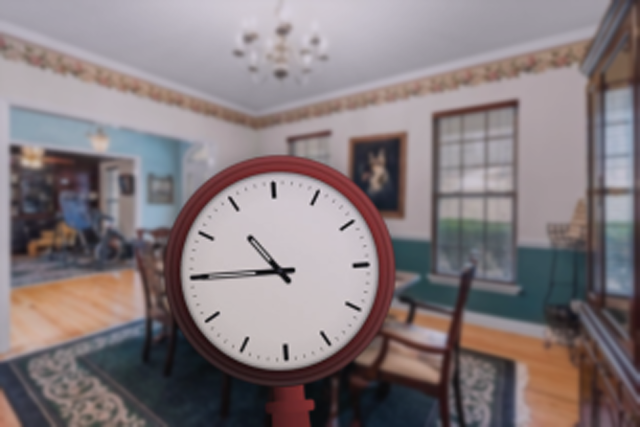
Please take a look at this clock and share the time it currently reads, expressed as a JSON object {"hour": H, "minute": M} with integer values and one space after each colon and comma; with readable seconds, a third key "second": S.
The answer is {"hour": 10, "minute": 45}
